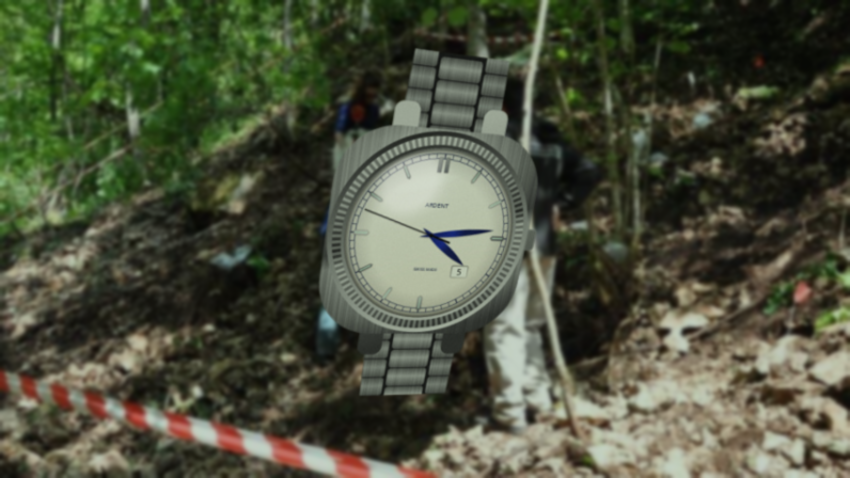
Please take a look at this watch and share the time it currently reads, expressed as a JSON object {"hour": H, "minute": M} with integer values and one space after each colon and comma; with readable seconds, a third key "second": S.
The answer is {"hour": 4, "minute": 13, "second": 48}
